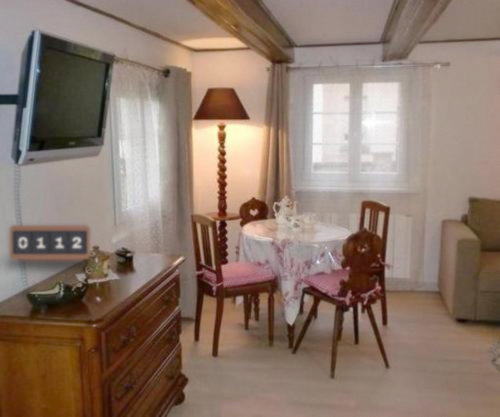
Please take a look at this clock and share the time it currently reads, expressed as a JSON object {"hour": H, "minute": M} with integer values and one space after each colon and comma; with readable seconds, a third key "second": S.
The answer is {"hour": 1, "minute": 12}
